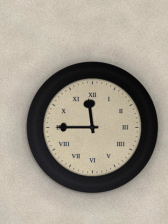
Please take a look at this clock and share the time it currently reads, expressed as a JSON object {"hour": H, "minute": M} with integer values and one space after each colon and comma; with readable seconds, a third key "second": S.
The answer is {"hour": 11, "minute": 45}
